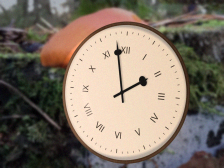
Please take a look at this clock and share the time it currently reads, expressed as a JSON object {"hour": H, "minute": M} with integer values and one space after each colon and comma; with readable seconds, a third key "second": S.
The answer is {"hour": 1, "minute": 58}
